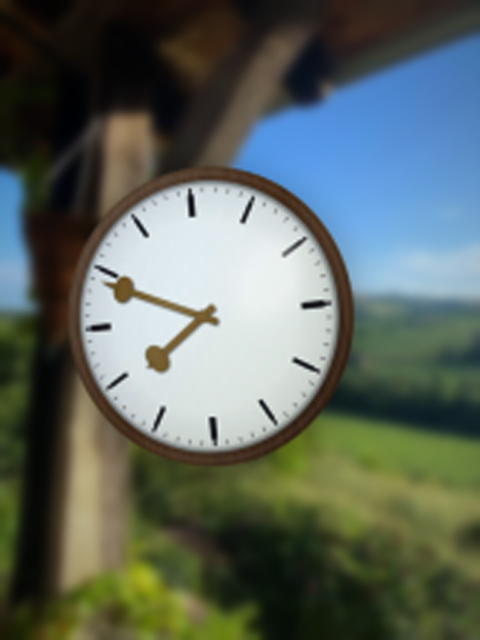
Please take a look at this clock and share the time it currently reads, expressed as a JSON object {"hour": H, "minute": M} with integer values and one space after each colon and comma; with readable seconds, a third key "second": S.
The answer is {"hour": 7, "minute": 49}
